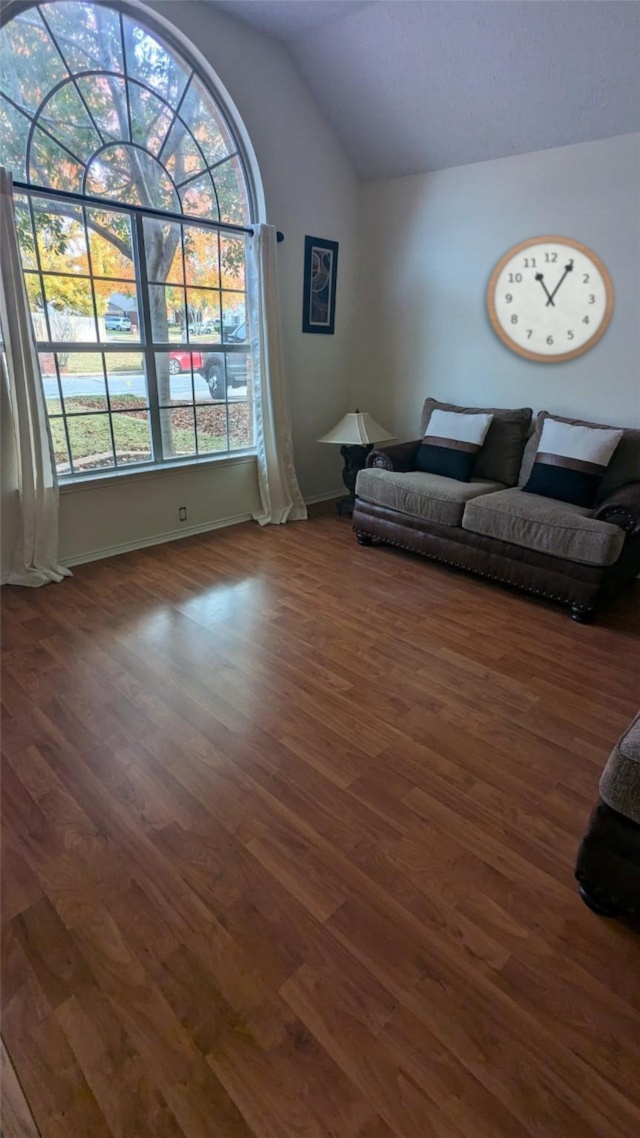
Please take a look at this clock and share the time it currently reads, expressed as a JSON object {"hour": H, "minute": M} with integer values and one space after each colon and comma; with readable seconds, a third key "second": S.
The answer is {"hour": 11, "minute": 5}
